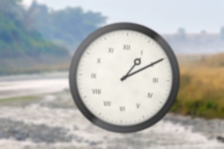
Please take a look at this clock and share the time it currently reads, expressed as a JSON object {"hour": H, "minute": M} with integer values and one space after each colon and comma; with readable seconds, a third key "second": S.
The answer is {"hour": 1, "minute": 10}
